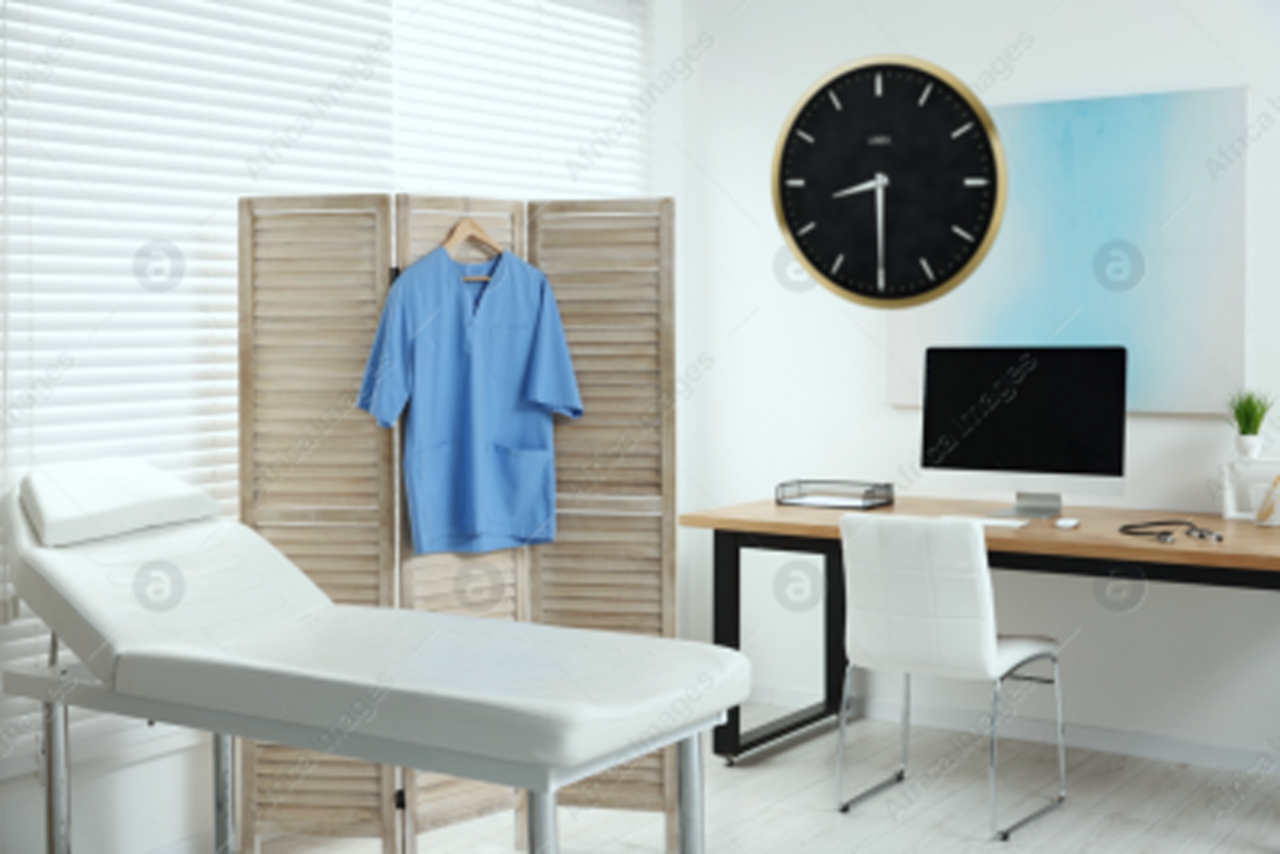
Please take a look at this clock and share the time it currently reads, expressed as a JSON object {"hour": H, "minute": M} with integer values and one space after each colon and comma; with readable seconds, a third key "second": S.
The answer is {"hour": 8, "minute": 30}
